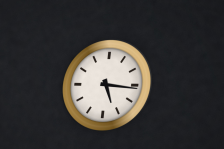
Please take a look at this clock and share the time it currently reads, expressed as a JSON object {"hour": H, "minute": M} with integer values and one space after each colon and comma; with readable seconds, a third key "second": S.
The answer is {"hour": 5, "minute": 16}
